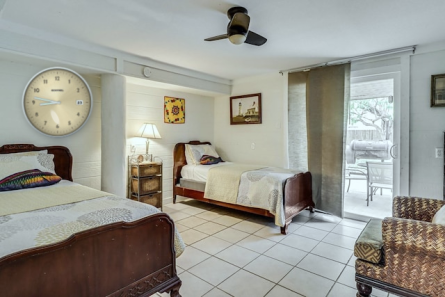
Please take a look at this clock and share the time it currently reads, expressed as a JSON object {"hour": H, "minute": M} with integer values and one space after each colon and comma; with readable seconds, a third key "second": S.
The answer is {"hour": 8, "minute": 47}
